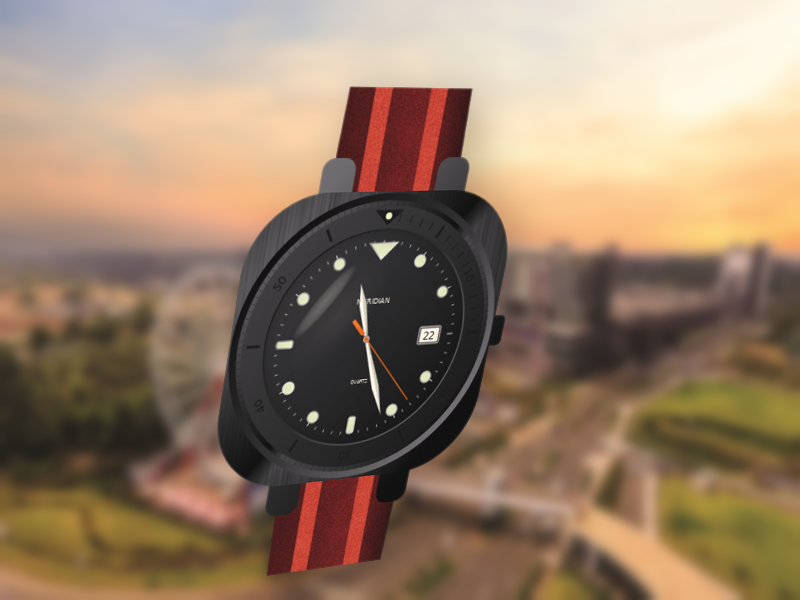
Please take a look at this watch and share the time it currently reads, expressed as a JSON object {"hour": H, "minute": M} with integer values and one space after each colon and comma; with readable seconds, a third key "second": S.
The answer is {"hour": 11, "minute": 26, "second": 23}
